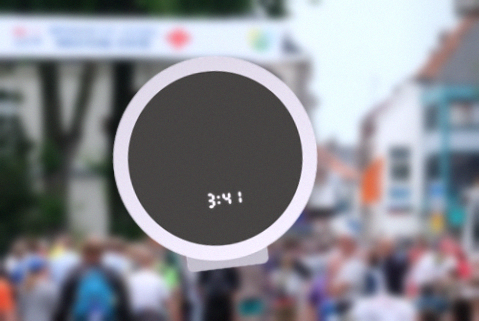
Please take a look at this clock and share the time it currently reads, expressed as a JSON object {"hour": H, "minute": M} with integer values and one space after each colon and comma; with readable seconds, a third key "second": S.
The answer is {"hour": 3, "minute": 41}
